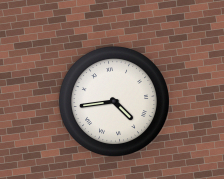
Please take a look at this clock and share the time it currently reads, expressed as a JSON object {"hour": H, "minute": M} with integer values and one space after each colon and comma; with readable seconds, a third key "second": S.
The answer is {"hour": 4, "minute": 45}
